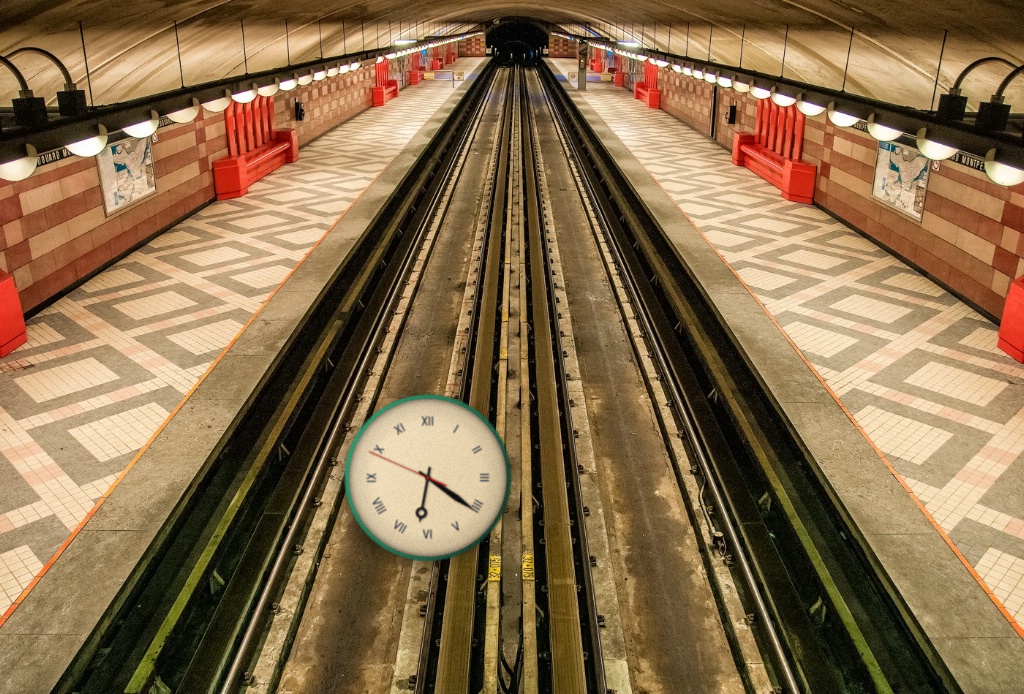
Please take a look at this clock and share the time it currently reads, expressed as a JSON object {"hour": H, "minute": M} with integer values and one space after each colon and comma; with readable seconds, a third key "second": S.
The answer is {"hour": 6, "minute": 20, "second": 49}
